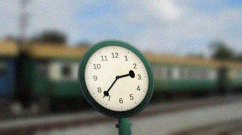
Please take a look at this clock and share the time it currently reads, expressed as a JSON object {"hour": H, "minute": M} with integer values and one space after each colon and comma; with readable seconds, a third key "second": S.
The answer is {"hour": 2, "minute": 37}
